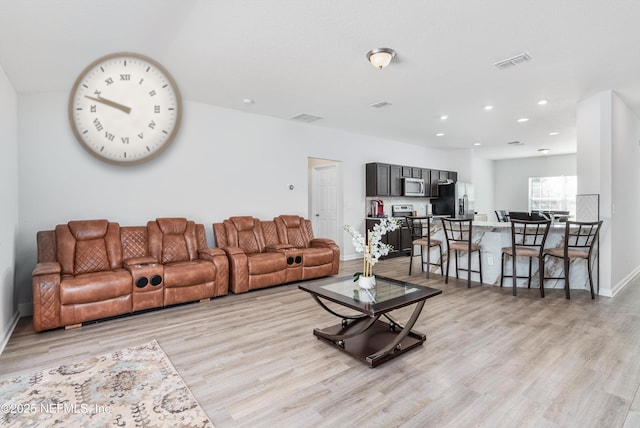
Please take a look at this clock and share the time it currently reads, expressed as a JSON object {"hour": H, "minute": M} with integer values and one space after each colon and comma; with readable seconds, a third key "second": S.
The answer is {"hour": 9, "minute": 48}
